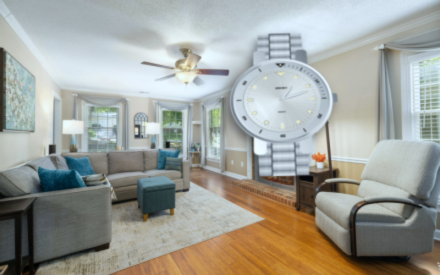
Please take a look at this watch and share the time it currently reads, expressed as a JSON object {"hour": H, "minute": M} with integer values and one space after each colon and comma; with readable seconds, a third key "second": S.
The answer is {"hour": 1, "minute": 12}
